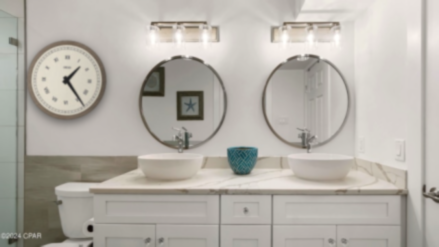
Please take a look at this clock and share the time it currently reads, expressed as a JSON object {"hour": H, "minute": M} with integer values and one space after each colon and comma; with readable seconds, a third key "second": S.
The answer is {"hour": 1, "minute": 24}
